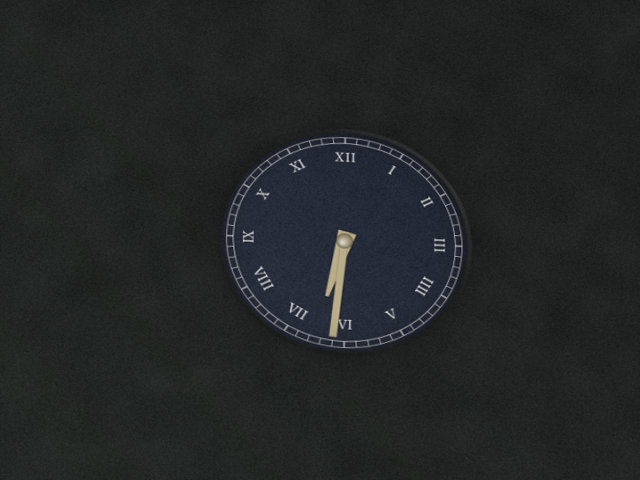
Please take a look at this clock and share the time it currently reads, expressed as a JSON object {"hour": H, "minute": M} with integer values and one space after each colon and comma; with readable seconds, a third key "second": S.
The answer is {"hour": 6, "minute": 31}
